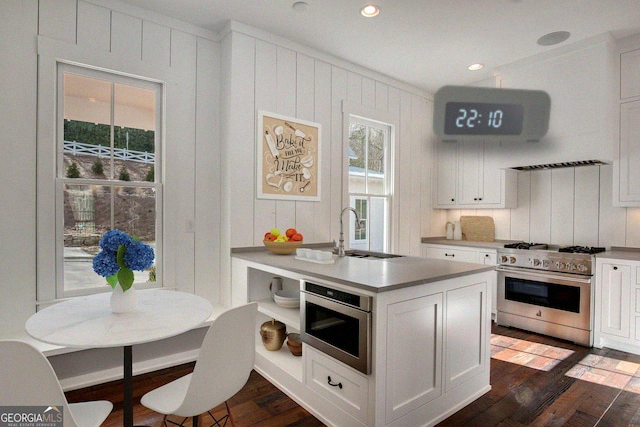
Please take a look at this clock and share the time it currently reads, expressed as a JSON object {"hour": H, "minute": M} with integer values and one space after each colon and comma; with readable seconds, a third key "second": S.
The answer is {"hour": 22, "minute": 10}
